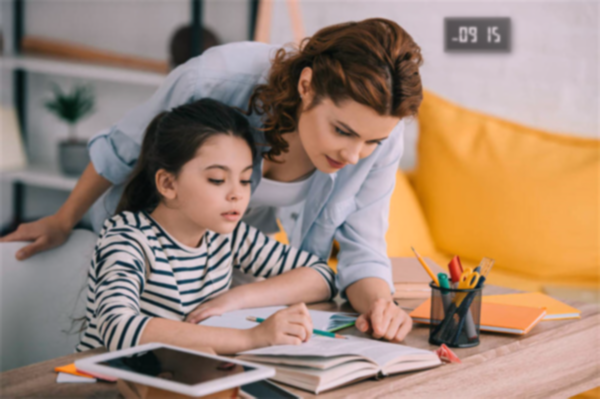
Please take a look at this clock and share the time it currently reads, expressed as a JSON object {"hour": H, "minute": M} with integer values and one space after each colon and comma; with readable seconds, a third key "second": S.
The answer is {"hour": 9, "minute": 15}
